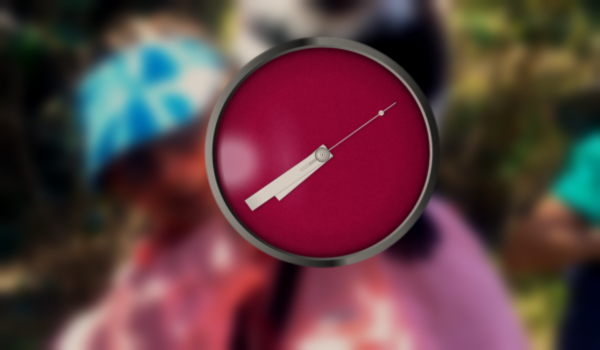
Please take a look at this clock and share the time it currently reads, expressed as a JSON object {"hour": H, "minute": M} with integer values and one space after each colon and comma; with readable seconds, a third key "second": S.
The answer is {"hour": 7, "minute": 39, "second": 9}
